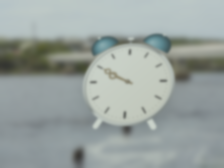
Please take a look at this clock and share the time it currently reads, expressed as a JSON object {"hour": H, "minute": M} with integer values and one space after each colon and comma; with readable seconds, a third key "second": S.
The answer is {"hour": 9, "minute": 50}
